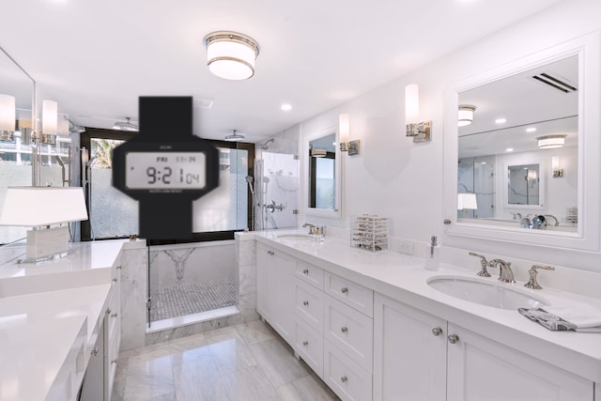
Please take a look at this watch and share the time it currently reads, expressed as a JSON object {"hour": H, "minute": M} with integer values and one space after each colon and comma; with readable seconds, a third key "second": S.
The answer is {"hour": 9, "minute": 21, "second": 4}
